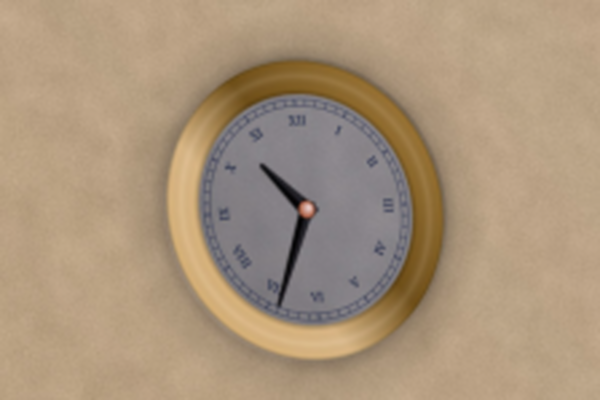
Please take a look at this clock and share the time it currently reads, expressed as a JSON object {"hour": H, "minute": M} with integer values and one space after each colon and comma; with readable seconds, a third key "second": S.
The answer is {"hour": 10, "minute": 34}
